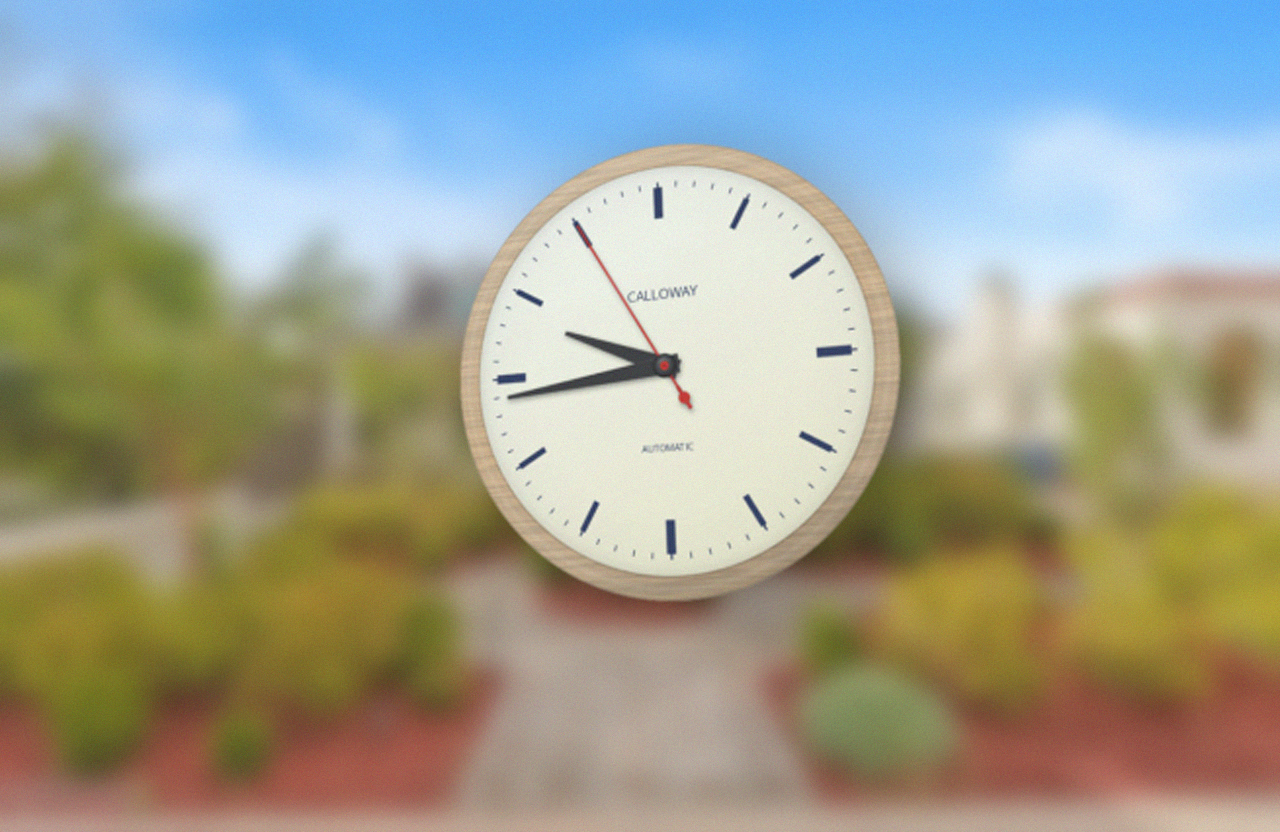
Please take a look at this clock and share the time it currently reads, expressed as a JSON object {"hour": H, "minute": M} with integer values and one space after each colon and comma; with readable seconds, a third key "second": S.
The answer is {"hour": 9, "minute": 43, "second": 55}
